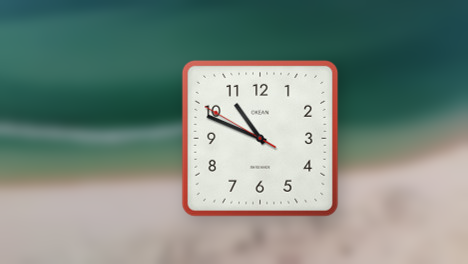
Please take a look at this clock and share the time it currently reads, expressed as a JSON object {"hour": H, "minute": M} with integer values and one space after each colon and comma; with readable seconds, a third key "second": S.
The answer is {"hour": 10, "minute": 48, "second": 50}
